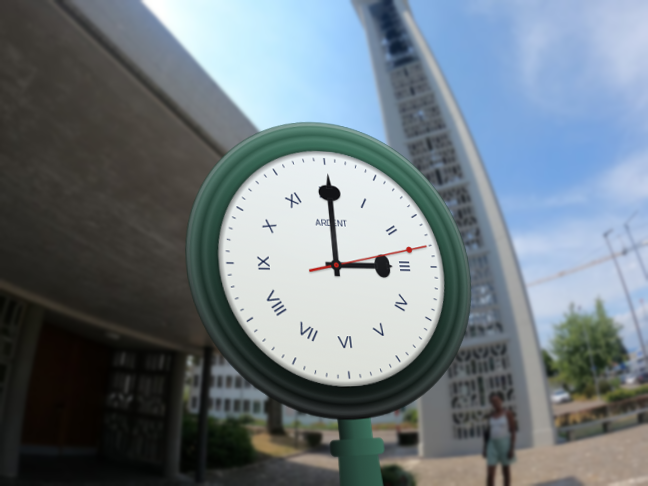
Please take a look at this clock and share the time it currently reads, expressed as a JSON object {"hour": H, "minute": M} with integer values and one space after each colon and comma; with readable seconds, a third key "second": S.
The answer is {"hour": 3, "minute": 0, "second": 13}
